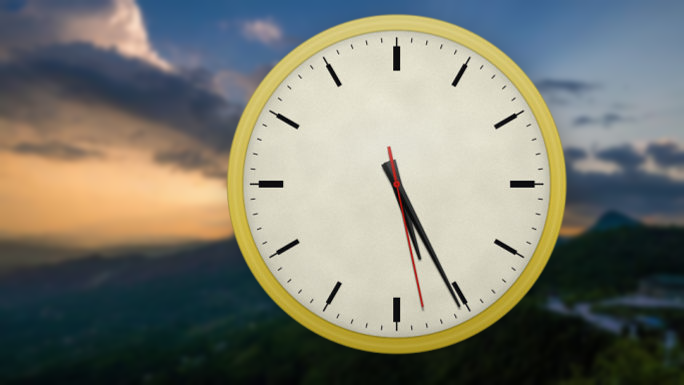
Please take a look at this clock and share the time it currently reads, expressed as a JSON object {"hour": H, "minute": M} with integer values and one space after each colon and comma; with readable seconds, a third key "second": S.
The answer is {"hour": 5, "minute": 25, "second": 28}
